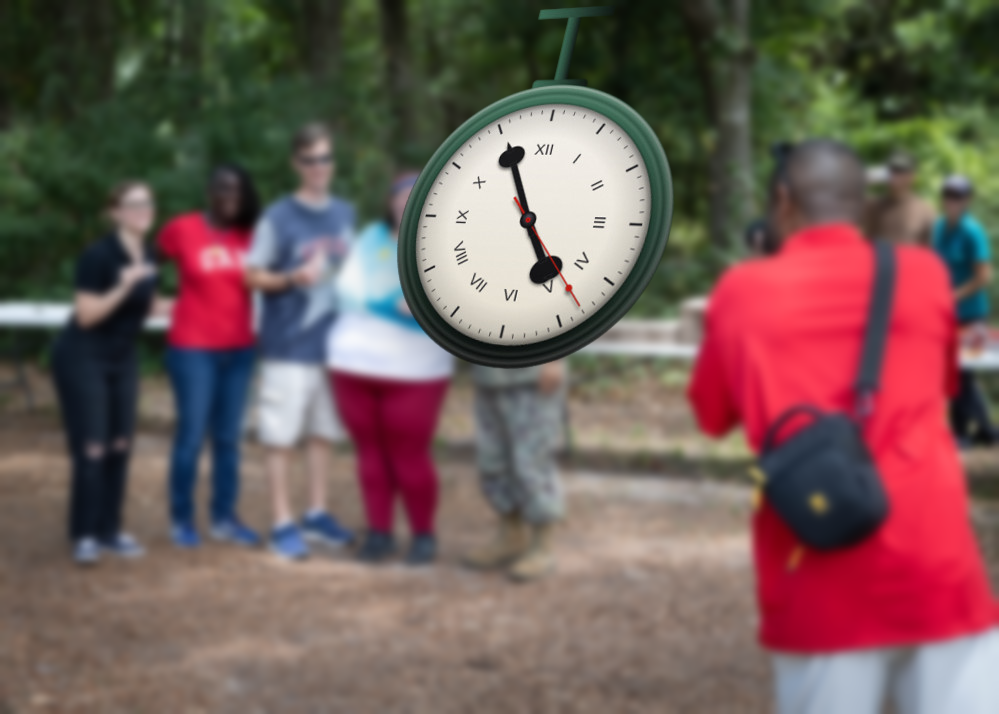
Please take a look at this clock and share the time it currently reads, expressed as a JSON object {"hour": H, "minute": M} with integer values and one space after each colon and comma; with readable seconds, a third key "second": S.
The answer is {"hour": 4, "minute": 55, "second": 23}
